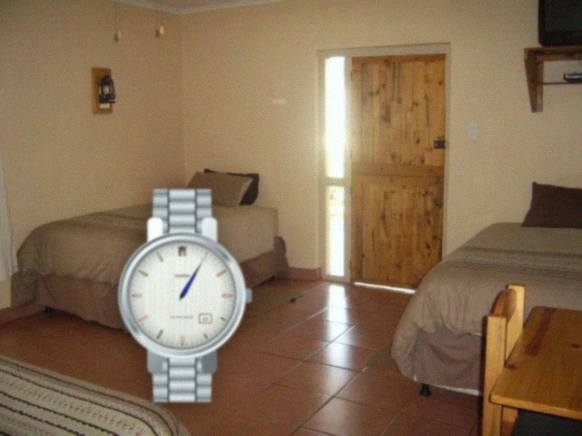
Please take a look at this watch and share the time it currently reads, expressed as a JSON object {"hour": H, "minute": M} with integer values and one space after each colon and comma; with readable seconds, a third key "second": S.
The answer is {"hour": 1, "minute": 5}
